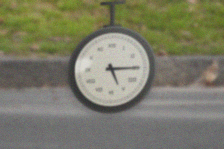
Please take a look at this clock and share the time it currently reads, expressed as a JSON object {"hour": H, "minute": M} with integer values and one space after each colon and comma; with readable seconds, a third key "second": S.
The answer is {"hour": 5, "minute": 15}
